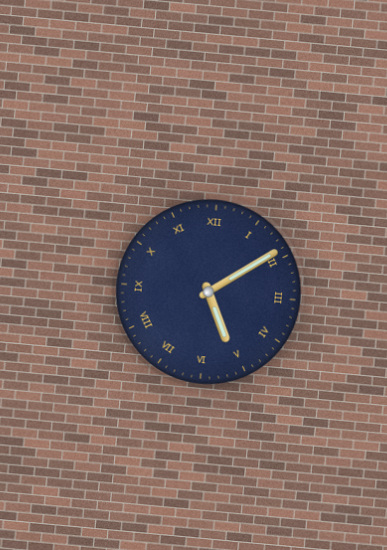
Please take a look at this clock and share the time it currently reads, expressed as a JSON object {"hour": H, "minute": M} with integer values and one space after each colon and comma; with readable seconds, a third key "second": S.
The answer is {"hour": 5, "minute": 9}
